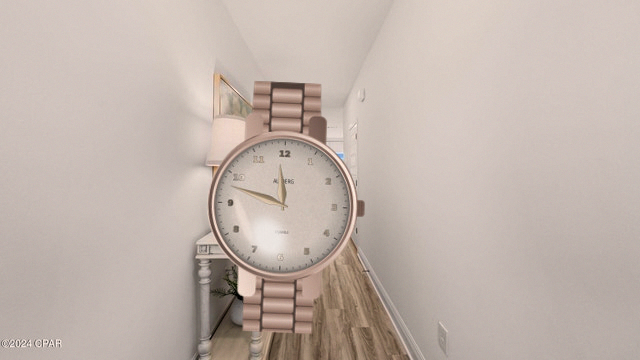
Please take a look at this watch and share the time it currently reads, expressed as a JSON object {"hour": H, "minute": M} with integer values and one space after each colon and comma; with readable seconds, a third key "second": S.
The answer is {"hour": 11, "minute": 48}
